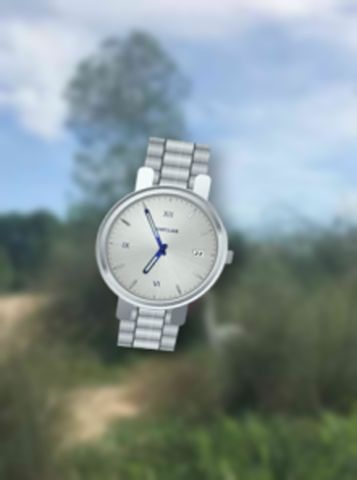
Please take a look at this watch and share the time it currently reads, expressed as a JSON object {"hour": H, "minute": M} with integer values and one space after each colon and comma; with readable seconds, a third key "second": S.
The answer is {"hour": 6, "minute": 55}
